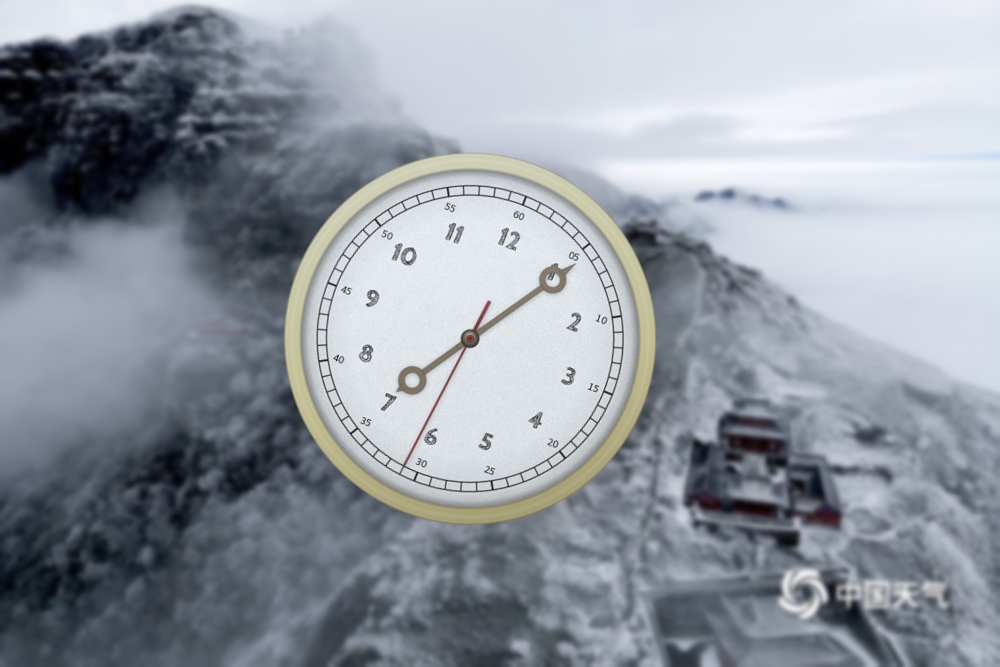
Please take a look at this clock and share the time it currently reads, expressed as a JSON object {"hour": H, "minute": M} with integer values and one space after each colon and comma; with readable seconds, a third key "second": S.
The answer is {"hour": 7, "minute": 5, "second": 31}
